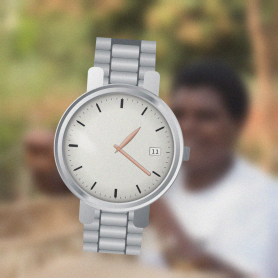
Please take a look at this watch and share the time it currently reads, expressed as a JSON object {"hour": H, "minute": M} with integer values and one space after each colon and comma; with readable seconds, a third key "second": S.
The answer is {"hour": 1, "minute": 21}
